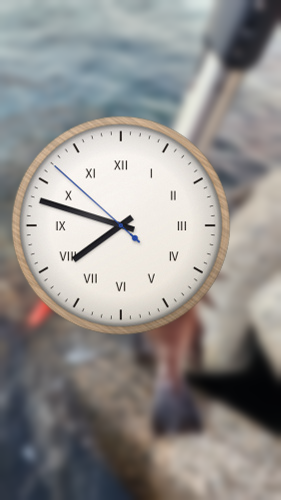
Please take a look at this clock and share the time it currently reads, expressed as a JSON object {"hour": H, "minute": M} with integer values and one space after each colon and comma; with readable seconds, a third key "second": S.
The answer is {"hour": 7, "minute": 47, "second": 52}
